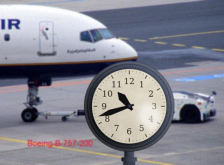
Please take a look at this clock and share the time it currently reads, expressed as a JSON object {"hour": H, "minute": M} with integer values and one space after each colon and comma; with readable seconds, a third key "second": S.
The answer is {"hour": 10, "minute": 42}
